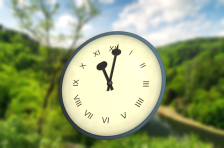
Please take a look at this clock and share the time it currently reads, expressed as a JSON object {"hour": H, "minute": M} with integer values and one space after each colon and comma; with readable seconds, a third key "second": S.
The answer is {"hour": 11, "minute": 1}
